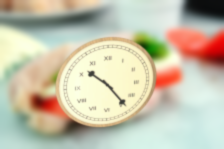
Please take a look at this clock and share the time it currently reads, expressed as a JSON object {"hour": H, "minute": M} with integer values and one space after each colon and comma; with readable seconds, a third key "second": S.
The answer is {"hour": 10, "minute": 24}
